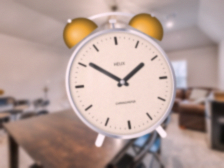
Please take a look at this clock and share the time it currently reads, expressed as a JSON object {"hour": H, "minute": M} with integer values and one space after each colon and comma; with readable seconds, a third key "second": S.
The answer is {"hour": 1, "minute": 51}
